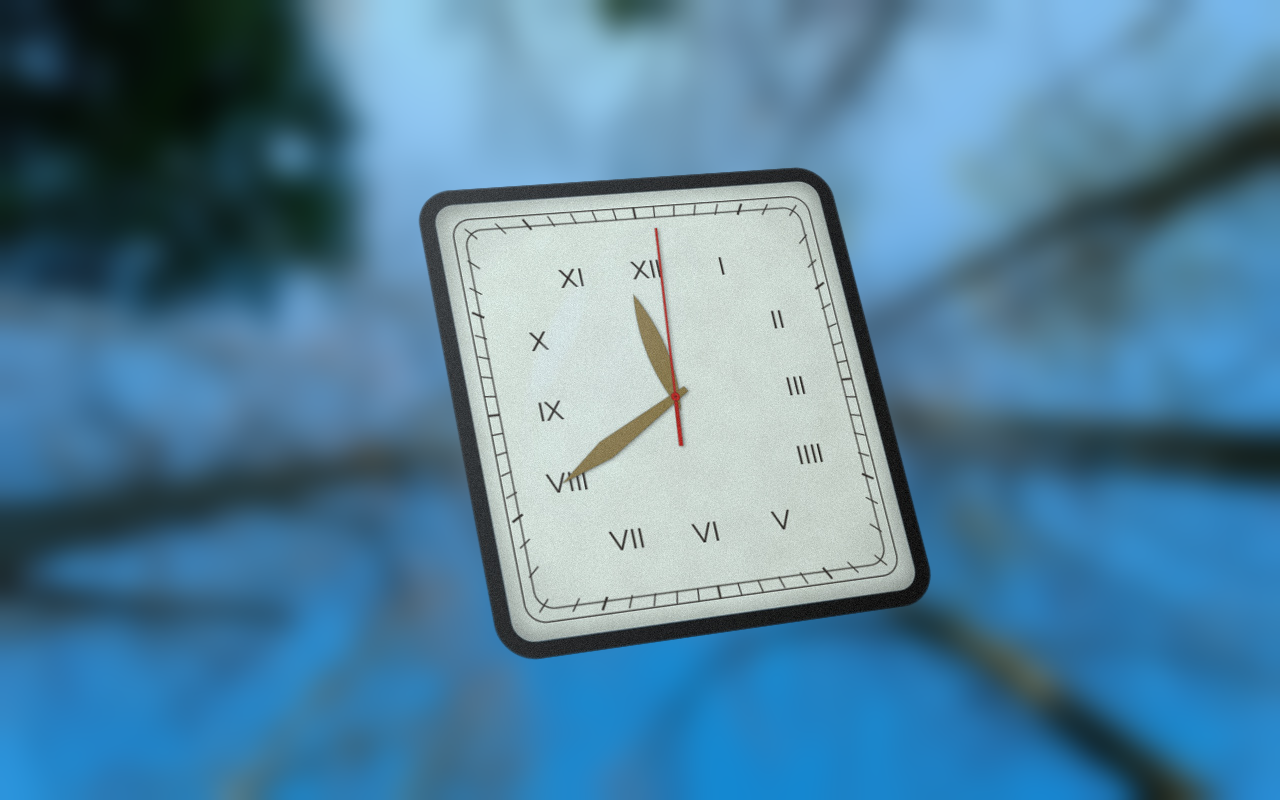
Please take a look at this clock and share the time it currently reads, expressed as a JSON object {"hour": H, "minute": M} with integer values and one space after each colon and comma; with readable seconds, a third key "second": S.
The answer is {"hour": 11, "minute": 40, "second": 1}
